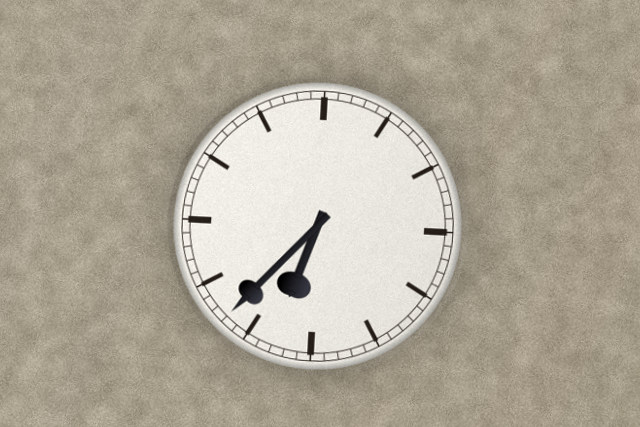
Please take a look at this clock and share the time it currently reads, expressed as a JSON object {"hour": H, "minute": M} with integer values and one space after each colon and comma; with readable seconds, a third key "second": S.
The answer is {"hour": 6, "minute": 37}
